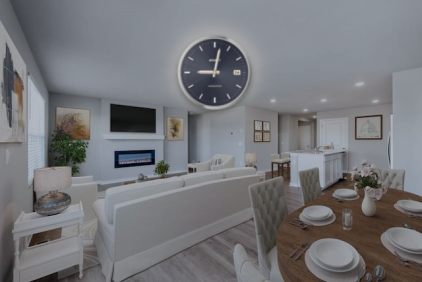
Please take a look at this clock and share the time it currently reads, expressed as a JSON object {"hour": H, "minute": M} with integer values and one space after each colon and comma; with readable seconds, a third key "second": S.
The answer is {"hour": 9, "minute": 2}
